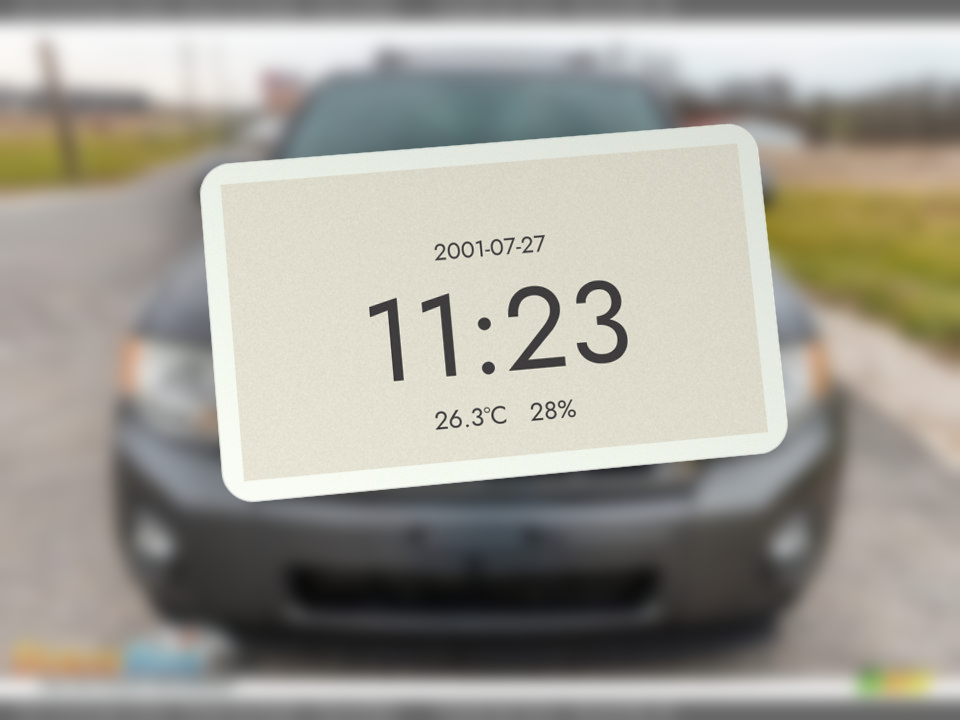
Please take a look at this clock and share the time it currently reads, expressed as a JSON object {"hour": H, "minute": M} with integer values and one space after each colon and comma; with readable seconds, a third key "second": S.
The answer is {"hour": 11, "minute": 23}
